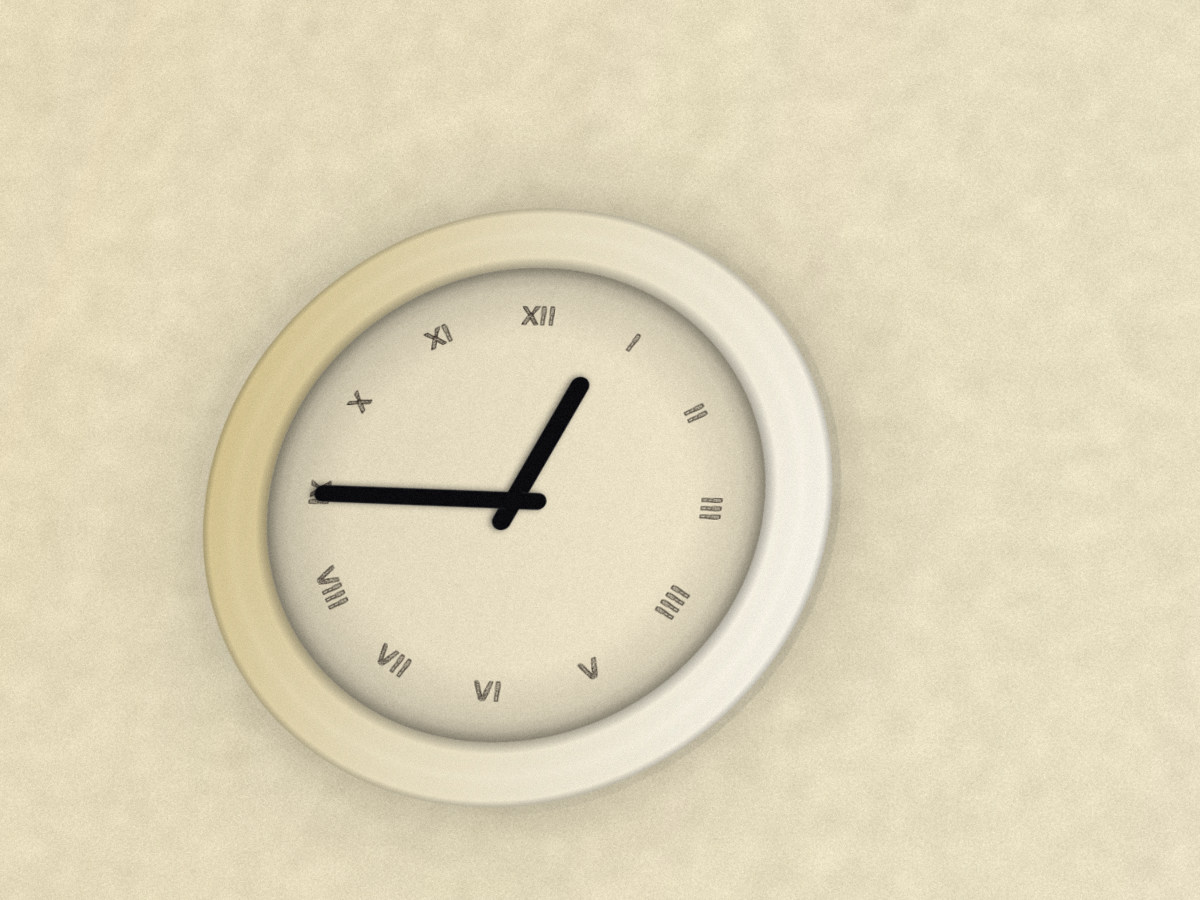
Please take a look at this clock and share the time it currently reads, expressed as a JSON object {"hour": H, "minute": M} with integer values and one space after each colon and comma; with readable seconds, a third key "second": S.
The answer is {"hour": 12, "minute": 45}
